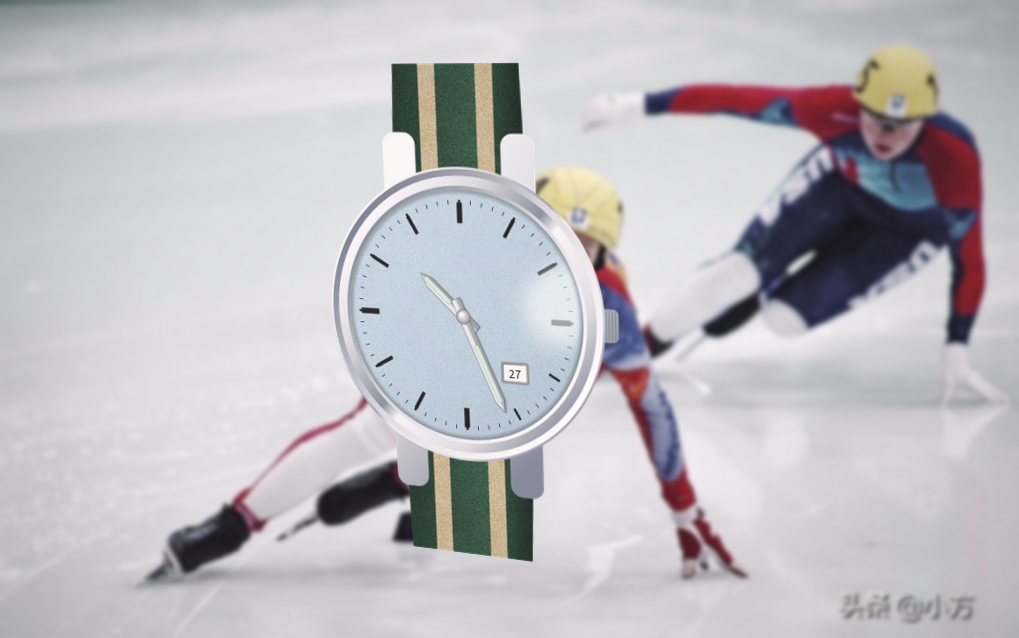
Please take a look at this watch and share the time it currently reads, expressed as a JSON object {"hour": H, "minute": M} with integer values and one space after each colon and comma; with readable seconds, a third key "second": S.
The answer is {"hour": 10, "minute": 26}
